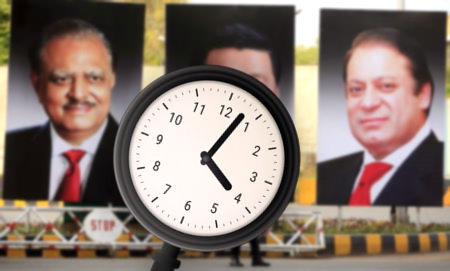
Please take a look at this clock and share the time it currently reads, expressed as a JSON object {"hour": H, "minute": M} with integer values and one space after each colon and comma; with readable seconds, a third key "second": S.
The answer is {"hour": 4, "minute": 3}
